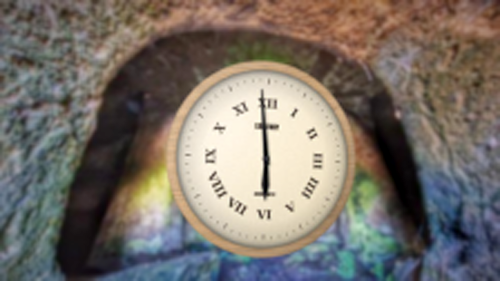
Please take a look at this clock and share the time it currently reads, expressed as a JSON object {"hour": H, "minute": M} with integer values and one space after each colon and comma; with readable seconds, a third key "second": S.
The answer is {"hour": 5, "minute": 59}
